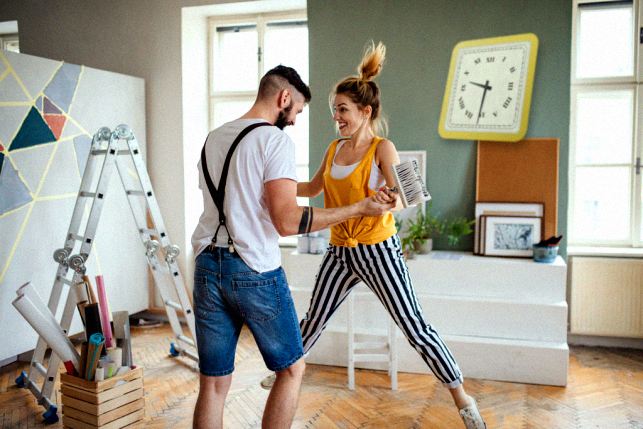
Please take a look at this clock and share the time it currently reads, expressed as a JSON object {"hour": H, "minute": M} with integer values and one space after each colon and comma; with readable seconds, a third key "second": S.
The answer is {"hour": 9, "minute": 31}
